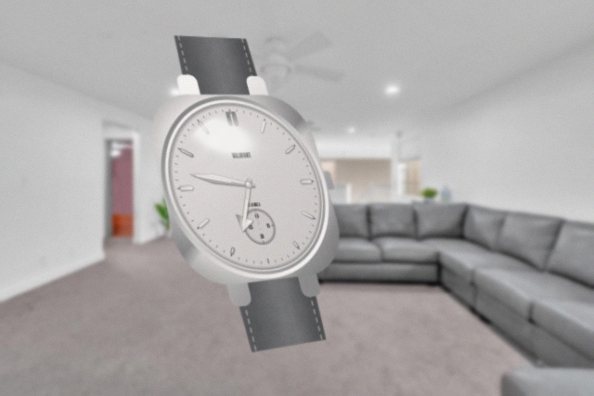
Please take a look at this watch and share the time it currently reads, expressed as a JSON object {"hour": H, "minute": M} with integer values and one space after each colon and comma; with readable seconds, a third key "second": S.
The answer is {"hour": 6, "minute": 47}
